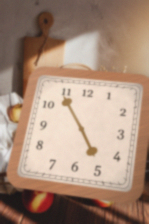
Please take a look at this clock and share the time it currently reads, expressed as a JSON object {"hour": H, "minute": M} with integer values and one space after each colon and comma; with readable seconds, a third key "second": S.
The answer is {"hour": 4, "minute": 54}
